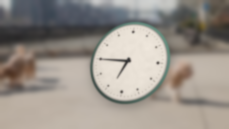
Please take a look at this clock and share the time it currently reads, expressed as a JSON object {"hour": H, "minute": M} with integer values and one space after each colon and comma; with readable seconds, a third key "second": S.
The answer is {"hour": 6, "minute": 45}
